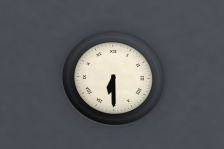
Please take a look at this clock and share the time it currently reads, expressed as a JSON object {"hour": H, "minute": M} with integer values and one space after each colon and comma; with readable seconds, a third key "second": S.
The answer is {"hour": 6, "minute": 30}
